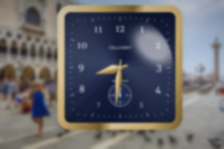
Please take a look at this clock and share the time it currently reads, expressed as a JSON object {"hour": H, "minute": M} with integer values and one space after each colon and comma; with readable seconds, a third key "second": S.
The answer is {"hour": 8, "minute": 31}
